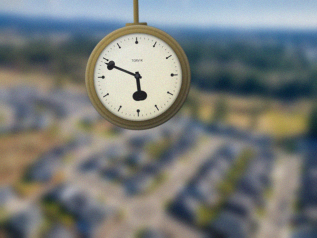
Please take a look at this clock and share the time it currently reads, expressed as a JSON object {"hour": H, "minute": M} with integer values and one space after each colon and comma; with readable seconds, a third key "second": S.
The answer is {"hour": 5, "minute": 49}
